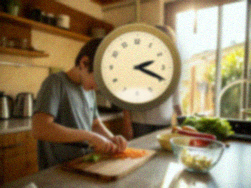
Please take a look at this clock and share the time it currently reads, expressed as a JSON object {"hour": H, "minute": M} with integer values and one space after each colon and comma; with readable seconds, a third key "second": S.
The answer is {"hour": 2, "minute": 19}
